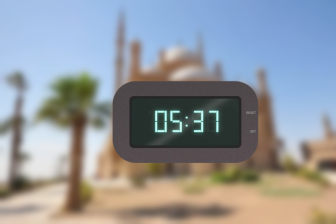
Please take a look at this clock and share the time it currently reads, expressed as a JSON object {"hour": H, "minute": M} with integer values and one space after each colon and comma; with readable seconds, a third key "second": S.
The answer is {"hour": 5, "minute": 37}
